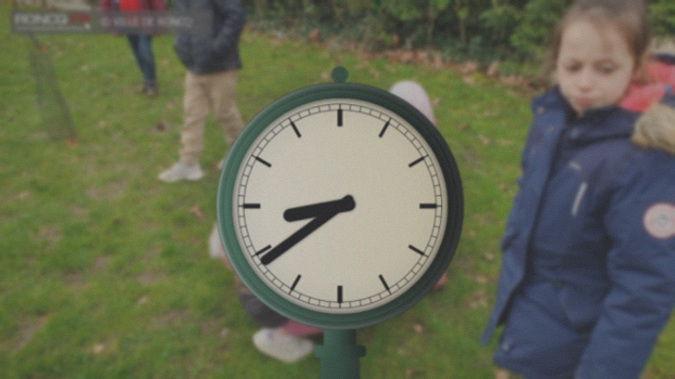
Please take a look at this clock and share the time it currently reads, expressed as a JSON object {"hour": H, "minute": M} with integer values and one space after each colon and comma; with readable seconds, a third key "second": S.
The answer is {"hour": 8, "minute": 39}
